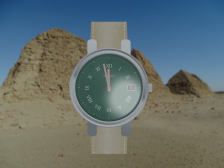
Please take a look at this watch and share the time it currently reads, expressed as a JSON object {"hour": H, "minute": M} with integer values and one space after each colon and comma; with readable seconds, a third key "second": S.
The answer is {"hour": 11, "minute": 58}
